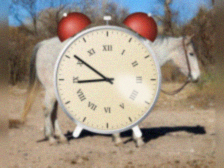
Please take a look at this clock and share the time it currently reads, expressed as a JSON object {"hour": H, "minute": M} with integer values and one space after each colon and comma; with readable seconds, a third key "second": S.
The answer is {"hour": 8, "minute": 51}
